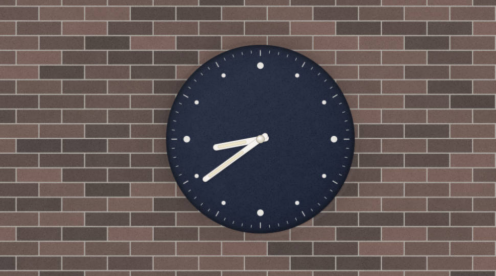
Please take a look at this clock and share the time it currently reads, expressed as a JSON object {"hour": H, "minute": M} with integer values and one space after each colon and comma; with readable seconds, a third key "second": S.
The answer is {"hour": 8, "minute": 39}
